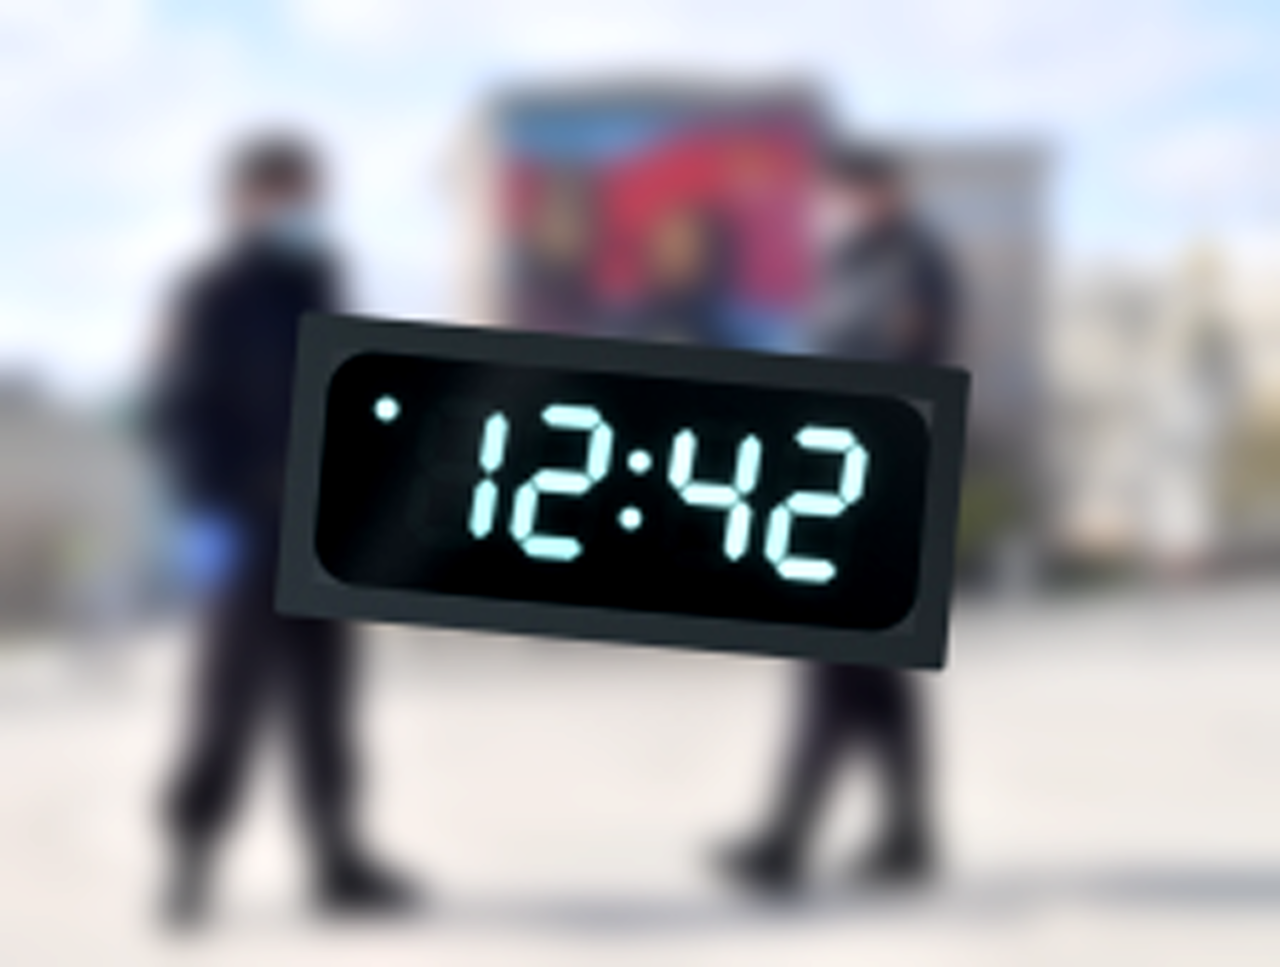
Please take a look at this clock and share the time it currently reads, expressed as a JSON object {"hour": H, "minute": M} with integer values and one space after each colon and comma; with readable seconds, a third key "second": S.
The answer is {"hour": 12, "minute": 42}
